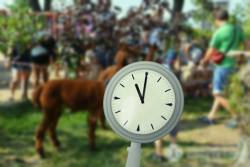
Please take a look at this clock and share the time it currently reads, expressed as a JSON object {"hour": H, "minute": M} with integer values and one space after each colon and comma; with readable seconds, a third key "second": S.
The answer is {"hour": 11, "minute": 0}
